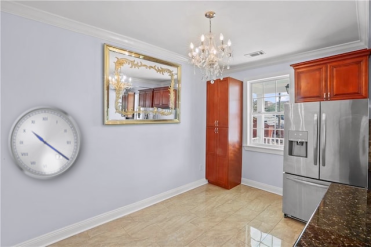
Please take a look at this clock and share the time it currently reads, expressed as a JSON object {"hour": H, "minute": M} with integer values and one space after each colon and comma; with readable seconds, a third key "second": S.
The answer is {"hour": 10, "minute": 21}
